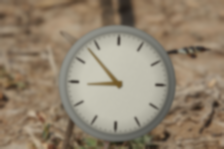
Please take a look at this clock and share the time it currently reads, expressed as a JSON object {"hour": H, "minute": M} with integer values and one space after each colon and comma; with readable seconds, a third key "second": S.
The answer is {"hour": 8, "minute": 53}
